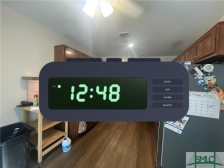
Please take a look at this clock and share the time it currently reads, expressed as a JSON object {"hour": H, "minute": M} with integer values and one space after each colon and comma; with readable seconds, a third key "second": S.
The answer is {"hour": 12, "minute": 48}
